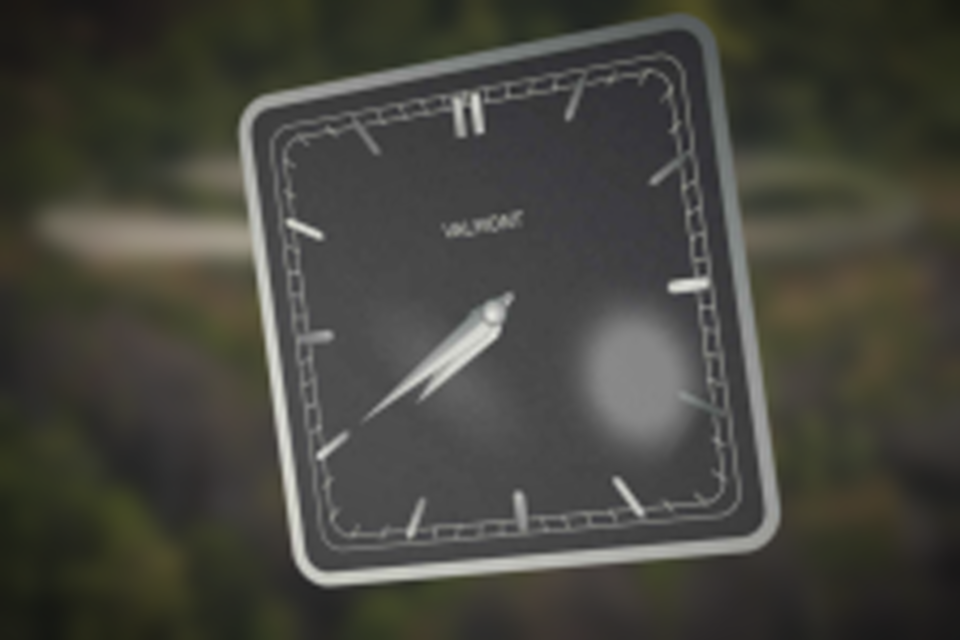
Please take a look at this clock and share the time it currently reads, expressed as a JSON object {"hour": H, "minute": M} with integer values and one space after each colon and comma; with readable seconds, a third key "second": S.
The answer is {"hour": 7, "minute": 40}
